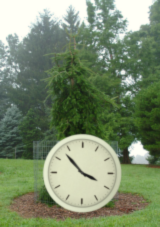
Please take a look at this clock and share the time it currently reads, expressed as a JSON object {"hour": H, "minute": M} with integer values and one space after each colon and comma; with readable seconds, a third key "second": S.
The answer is {"hour": 3, "minute": 53}
